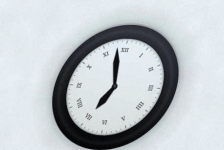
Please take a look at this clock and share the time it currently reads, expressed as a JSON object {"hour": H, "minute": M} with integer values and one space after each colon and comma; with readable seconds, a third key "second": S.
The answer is {"hour": 6, "minute": 58}
